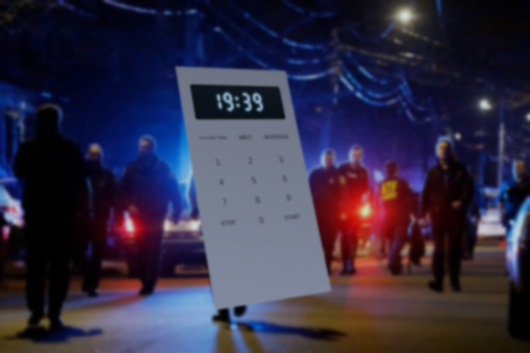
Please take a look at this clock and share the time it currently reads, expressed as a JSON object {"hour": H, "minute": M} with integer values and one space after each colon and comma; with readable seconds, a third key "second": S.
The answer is {"hour": 19, "minute": 39}
